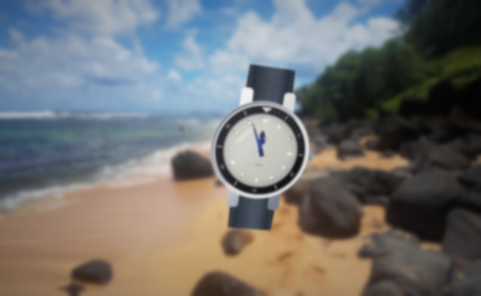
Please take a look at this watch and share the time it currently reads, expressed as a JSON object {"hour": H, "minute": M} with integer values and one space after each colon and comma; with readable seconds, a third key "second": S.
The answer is {"hour": 11, "minute": 56}
